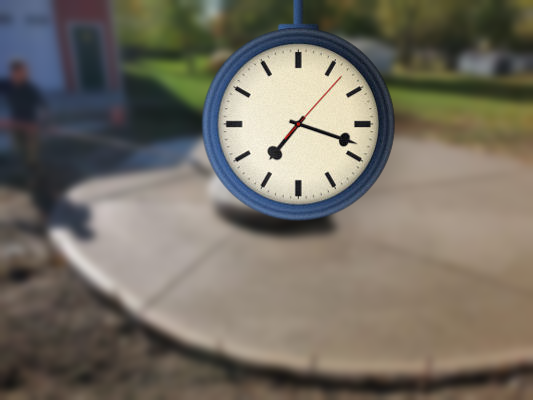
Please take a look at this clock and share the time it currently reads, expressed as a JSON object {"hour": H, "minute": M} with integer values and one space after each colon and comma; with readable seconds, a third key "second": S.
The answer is {"hour": 7, "minute": 18, "second": 7}
